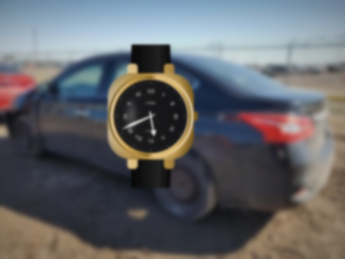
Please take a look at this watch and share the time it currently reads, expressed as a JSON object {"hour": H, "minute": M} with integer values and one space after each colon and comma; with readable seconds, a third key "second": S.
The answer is {"hour": 5, "minute": 41}
